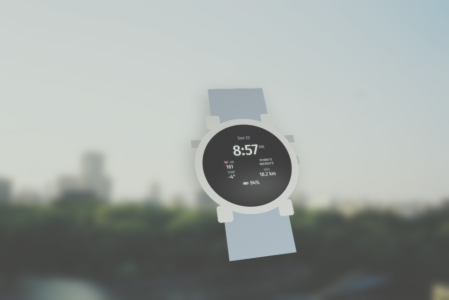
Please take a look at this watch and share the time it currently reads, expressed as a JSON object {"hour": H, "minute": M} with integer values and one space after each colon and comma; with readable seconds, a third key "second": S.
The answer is {"hour": 8, "minute": 57}
